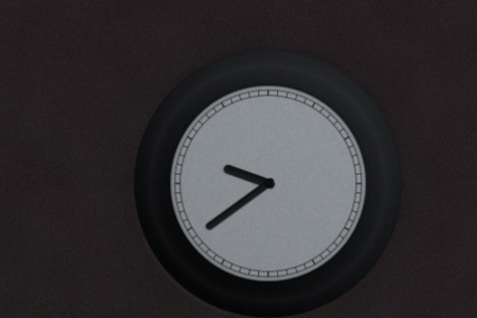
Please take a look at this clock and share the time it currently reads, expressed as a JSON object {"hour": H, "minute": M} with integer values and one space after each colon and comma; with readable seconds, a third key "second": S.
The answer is {"hour": 9, "minute": 39}
